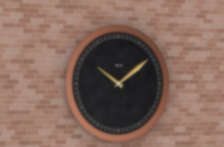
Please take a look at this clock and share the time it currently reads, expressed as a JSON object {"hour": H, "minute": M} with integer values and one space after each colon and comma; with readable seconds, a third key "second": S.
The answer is {"hour": 10, "minute": 9}
